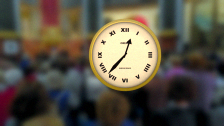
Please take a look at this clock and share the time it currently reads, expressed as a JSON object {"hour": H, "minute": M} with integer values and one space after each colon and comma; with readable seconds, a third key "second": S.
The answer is {"hour": 12, "minute": 37}
